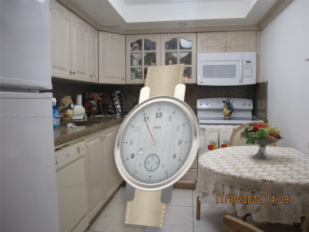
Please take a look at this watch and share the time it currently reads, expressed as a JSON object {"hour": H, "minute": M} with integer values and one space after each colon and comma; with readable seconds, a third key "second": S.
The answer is {"hour": 7, "minute": 55}
